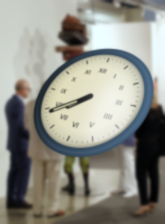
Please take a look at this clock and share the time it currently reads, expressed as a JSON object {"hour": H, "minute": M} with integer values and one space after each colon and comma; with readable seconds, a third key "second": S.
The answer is {"hour": 7, "minute": 39}
